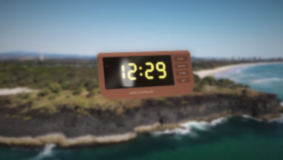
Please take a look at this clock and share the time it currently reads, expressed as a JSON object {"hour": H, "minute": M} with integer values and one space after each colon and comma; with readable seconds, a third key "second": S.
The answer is {"hour": 12, "minute": 29}
